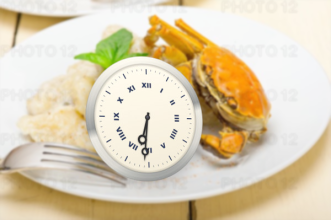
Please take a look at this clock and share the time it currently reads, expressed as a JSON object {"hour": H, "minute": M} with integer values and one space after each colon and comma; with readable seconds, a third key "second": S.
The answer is {"hour": 6, "minute": 31}
